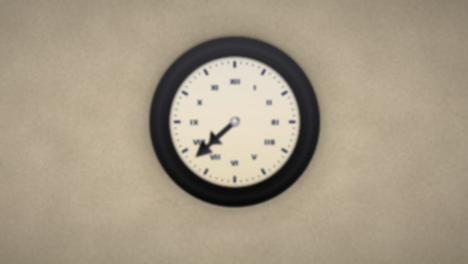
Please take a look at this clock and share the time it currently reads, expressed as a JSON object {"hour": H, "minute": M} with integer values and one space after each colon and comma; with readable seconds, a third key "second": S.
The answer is {"hour": 7, "minute": 38}
